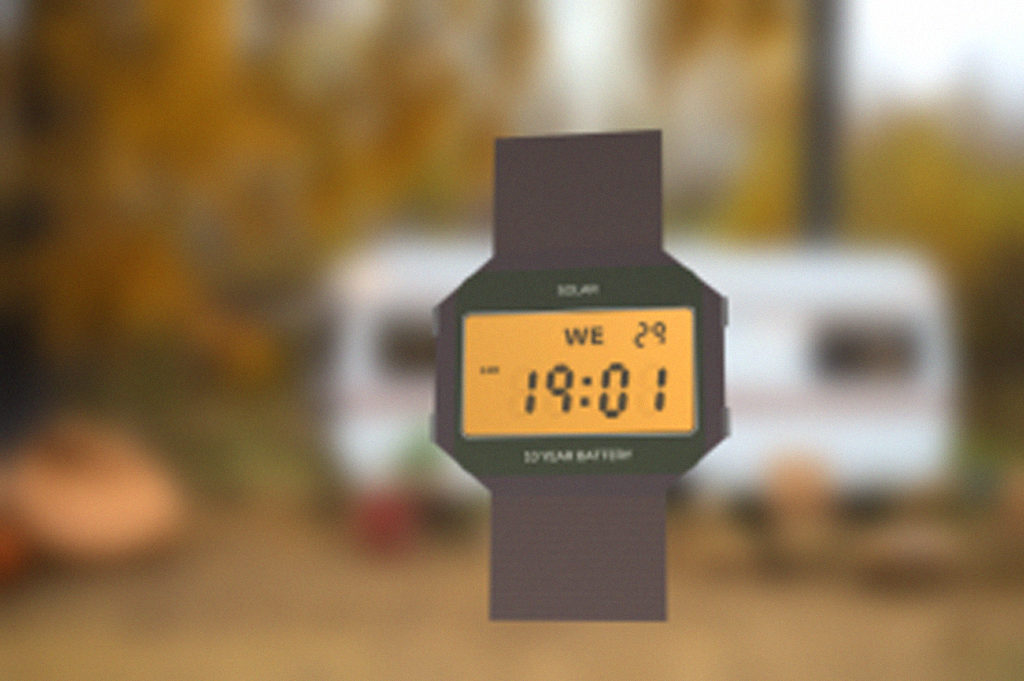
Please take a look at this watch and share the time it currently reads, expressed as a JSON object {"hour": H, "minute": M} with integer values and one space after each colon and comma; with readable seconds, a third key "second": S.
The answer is {"hour": 19, "minute": 1}
